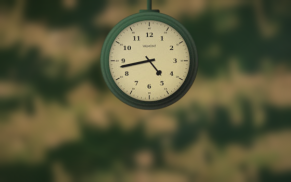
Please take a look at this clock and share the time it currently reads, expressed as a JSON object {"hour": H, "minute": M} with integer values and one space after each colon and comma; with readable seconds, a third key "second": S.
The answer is {"hour": 4, "minute": 43}
